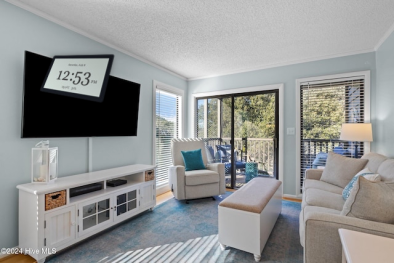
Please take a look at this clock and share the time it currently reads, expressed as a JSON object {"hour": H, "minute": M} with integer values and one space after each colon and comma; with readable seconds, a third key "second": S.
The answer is {"hour": 12, "minute": 53}
